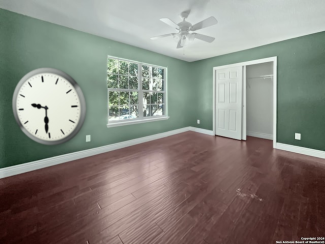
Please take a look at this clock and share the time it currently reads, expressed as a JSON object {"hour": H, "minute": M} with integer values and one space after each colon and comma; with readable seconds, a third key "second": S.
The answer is {"hour": 9, "minute": 31}
